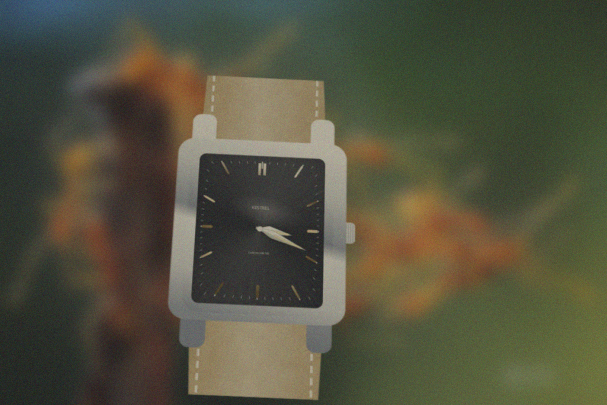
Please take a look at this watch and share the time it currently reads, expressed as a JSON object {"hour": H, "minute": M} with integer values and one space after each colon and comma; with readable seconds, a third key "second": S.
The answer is {"hour": 3, "minute": 19}
